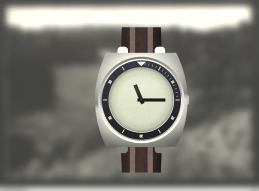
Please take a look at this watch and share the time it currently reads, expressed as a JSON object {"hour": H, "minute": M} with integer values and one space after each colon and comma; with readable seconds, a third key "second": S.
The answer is {"hour": 11, "minute": 15}
